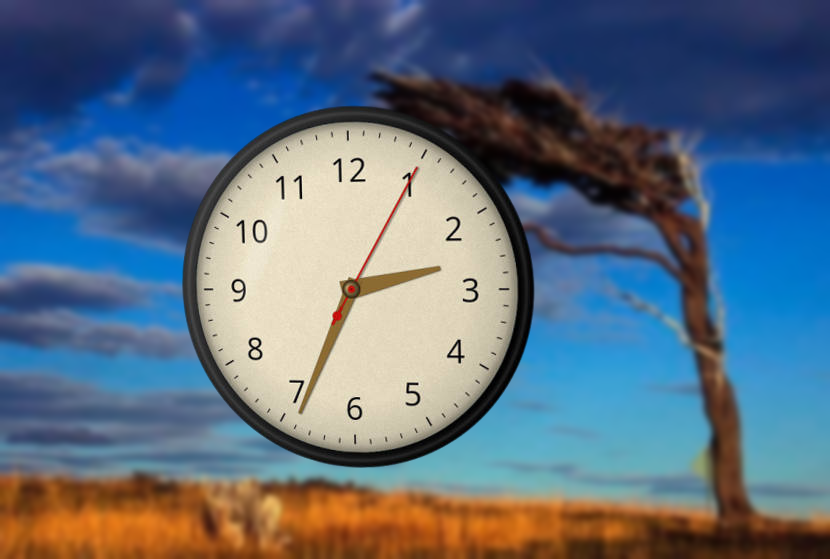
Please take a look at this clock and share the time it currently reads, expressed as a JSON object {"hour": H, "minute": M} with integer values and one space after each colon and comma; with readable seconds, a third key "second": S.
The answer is {"hour": 2, "minute": 34, "second": 5}
